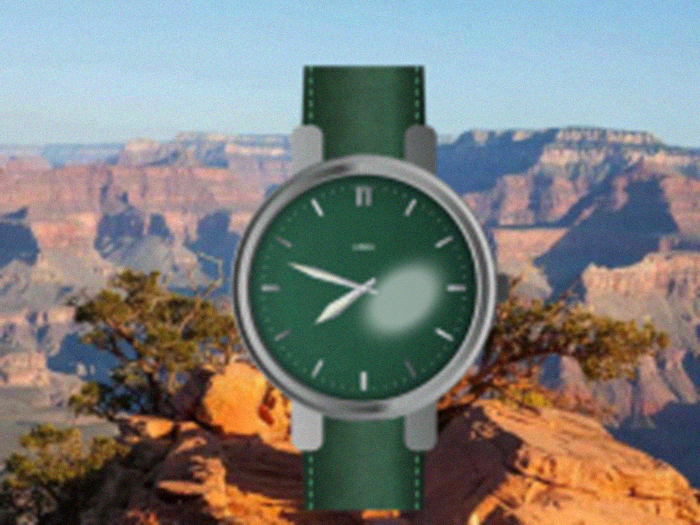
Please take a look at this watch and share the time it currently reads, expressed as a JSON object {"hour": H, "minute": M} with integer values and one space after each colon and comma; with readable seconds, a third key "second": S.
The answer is {"hour": 7, "minute": 48}
